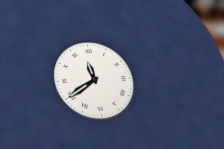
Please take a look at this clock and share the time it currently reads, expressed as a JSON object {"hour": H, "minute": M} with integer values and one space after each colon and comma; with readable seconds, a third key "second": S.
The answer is {"hour": 11, "minute": 40}
